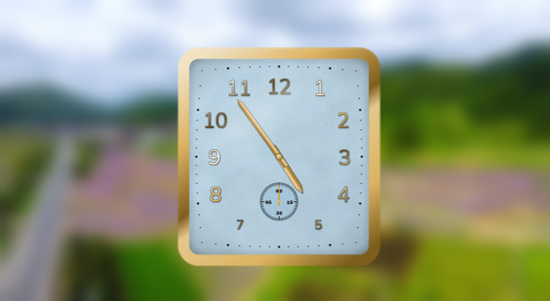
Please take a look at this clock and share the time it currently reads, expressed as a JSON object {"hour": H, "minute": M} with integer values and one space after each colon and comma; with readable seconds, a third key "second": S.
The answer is {"hour": 4, "minute": 54}
